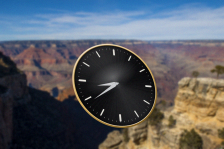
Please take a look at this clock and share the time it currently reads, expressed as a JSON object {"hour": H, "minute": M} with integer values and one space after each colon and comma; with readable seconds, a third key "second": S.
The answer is {"hour": 8, "minute": 39}
